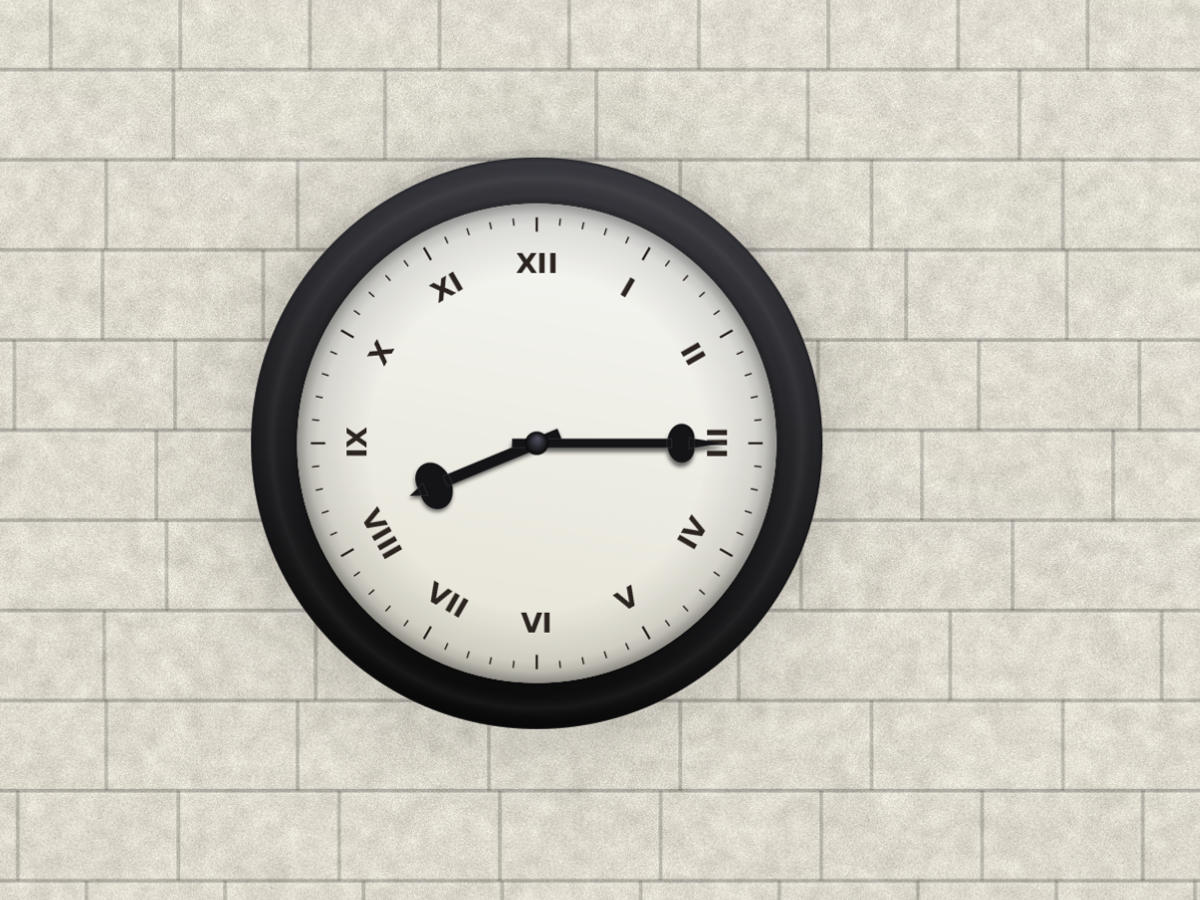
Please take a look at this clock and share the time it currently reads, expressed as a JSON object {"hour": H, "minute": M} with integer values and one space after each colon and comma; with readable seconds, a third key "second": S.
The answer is {"hour": 8, "minute": 15}
